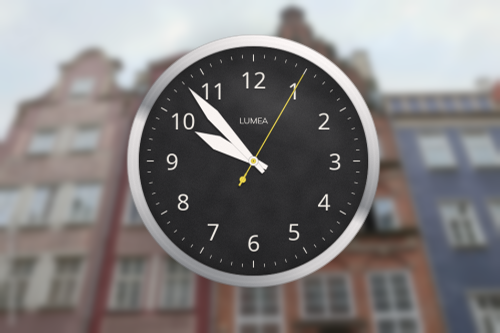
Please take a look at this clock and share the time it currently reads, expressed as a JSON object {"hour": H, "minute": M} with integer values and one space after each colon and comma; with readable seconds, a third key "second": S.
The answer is {"hour": 9, "minute": 53, "second": 5}
